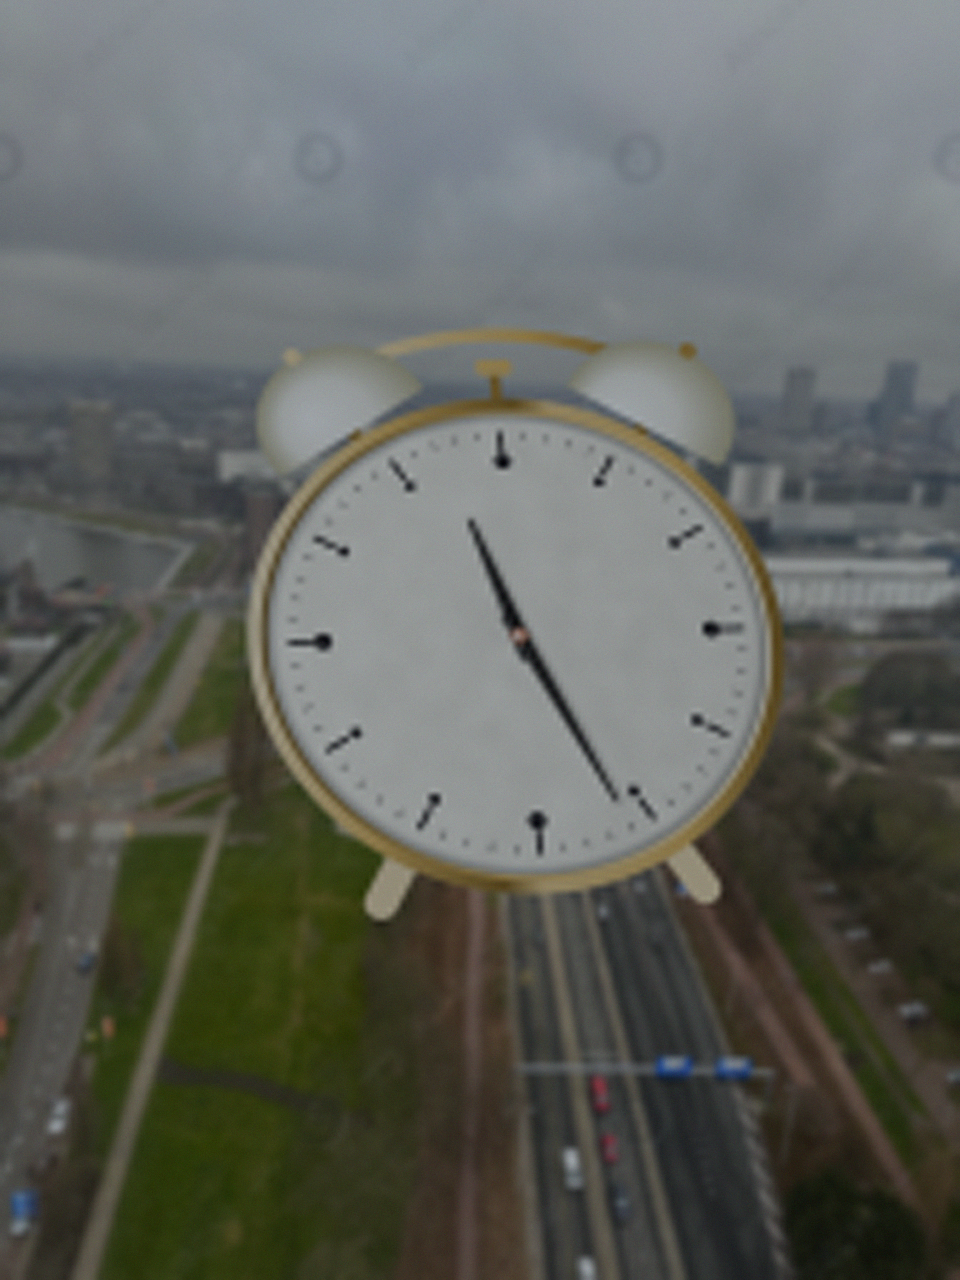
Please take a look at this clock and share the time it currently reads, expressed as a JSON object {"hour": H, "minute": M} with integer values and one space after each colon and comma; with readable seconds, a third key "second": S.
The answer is {"hour": 11, "minute": 26}
